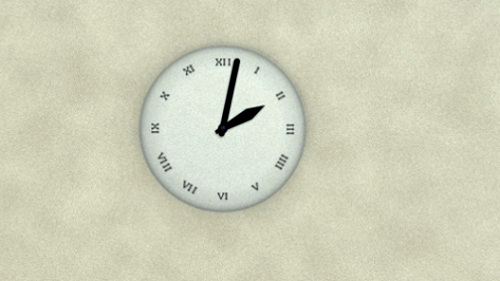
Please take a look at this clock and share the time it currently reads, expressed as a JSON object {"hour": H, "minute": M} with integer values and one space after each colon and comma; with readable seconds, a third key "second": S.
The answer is {"hour": 2, "minute": 2}
